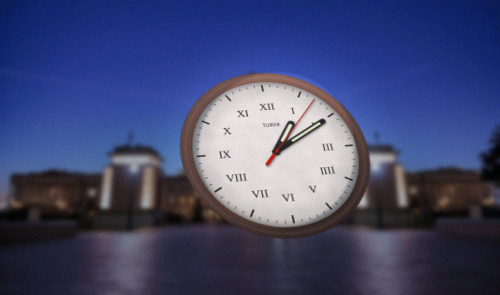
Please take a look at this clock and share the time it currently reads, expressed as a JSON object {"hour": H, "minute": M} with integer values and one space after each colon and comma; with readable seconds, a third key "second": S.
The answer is {"hour": 1, "minute": 10, "second": 7}
